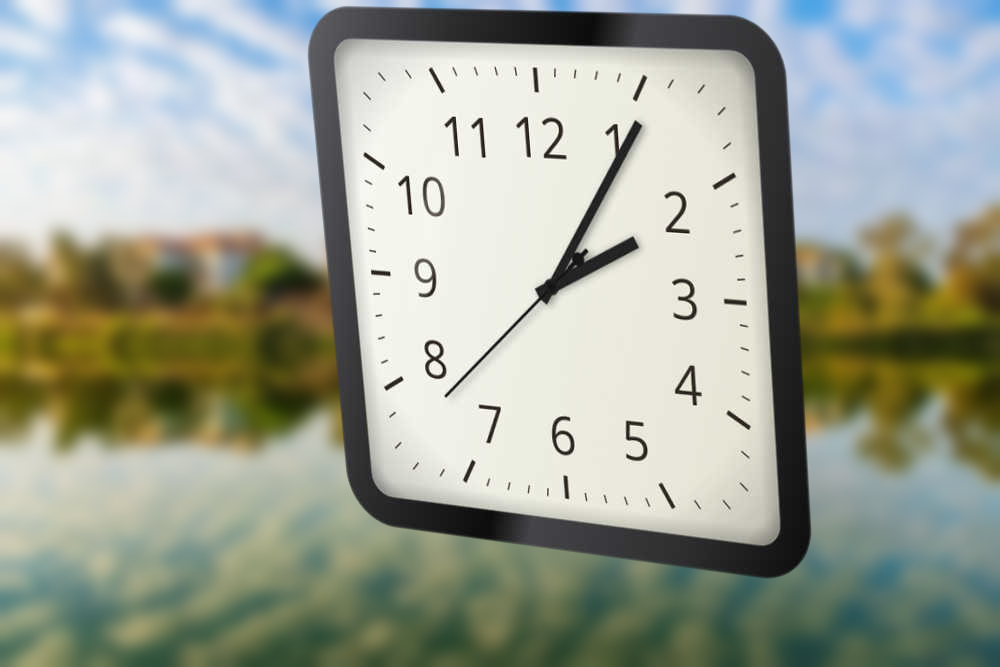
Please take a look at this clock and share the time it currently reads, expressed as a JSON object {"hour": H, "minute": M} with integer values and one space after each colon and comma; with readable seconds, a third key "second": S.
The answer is {"hour": 2, "minute": 5, "second": 38}
